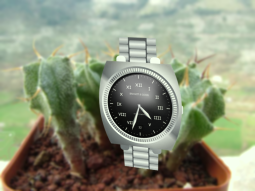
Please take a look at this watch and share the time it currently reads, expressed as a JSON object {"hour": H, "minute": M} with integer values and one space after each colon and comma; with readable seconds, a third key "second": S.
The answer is {"hour": 4, "minute": 33}
